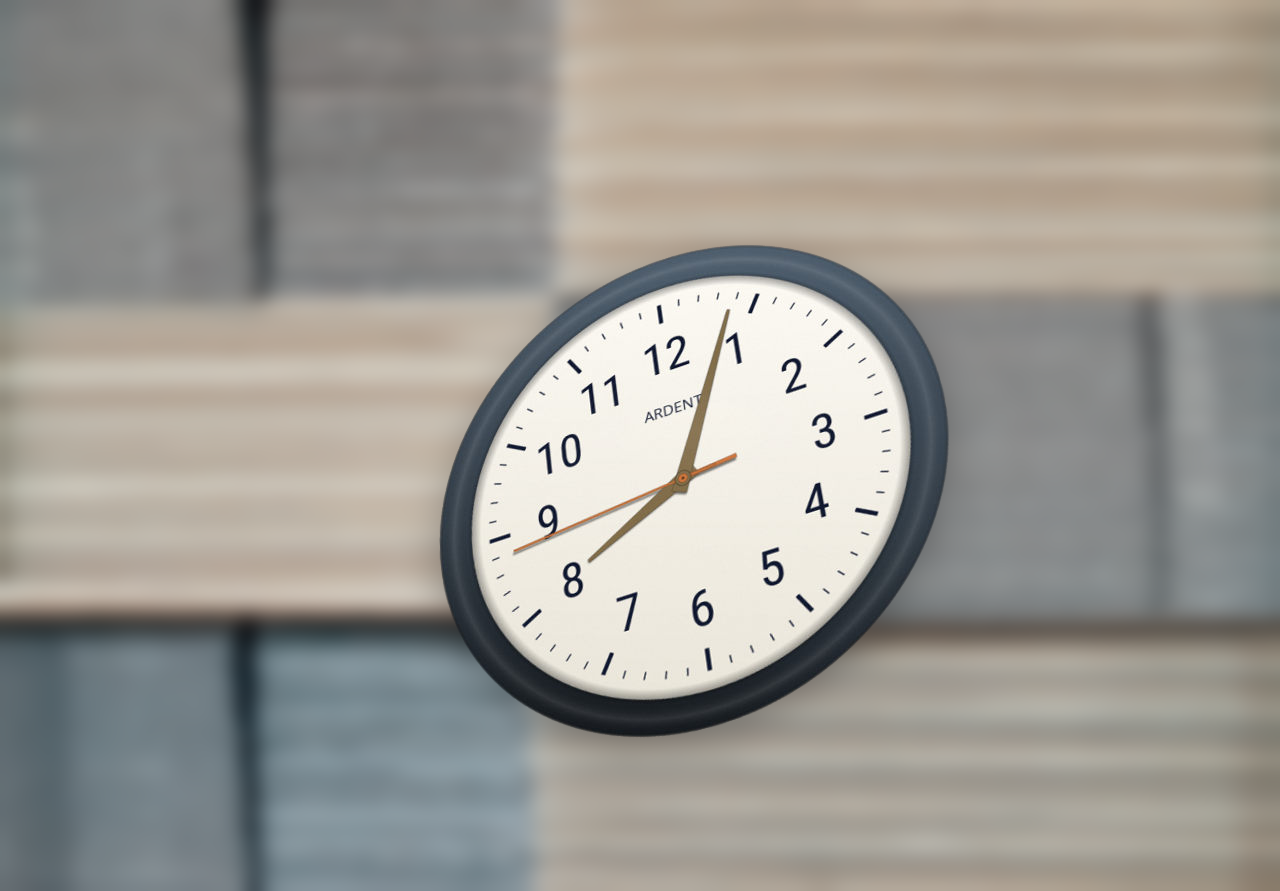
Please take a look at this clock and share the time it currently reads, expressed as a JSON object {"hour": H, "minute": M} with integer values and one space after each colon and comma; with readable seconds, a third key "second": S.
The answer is {"hour": 8, "minute": 3, "second": 44}
